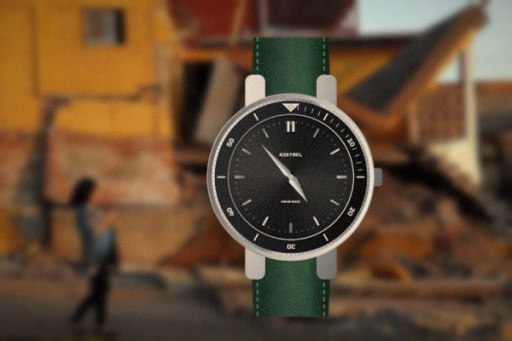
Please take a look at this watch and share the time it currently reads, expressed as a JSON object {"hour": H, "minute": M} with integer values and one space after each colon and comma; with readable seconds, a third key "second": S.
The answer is {"hour": 4, "minute": 53}
